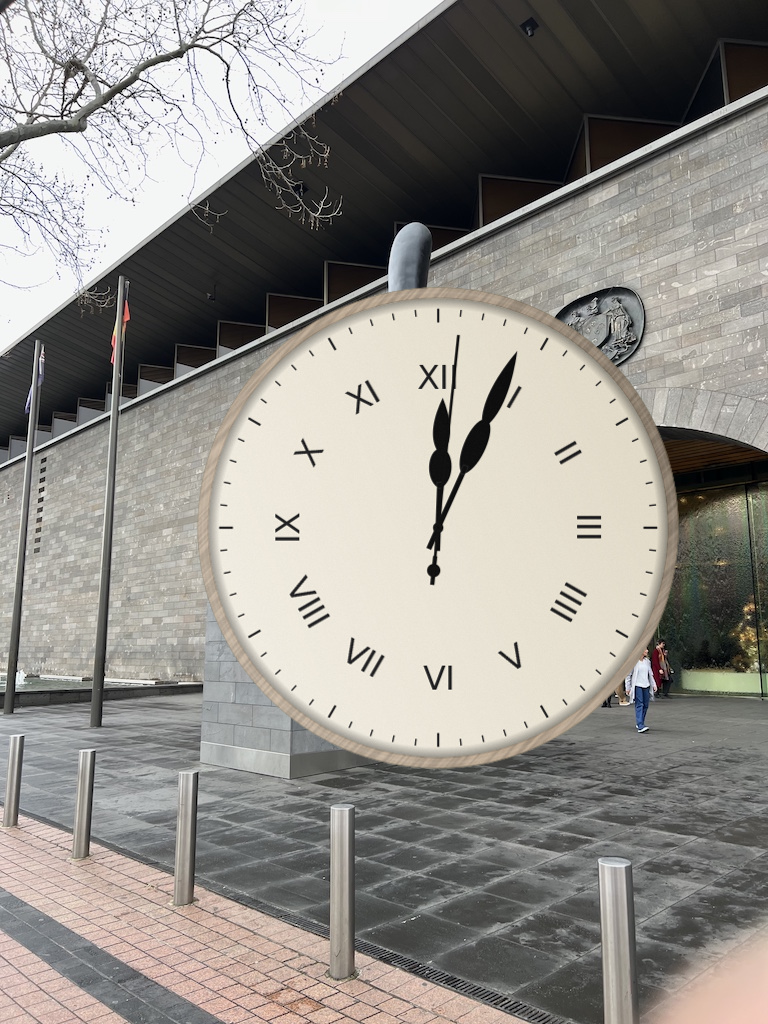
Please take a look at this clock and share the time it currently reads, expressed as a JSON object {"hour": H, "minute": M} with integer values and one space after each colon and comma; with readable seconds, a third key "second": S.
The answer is {"hour": 12, "minute": 4, "second": 1}
